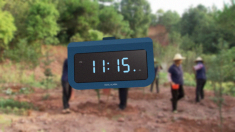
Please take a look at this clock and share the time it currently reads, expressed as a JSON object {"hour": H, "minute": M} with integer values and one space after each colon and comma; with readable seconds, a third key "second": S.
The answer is {"hour": 11, "minute": 15}
